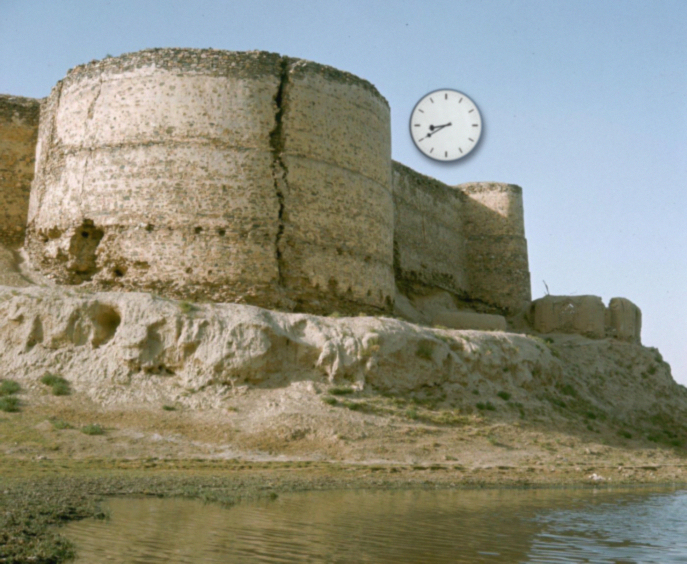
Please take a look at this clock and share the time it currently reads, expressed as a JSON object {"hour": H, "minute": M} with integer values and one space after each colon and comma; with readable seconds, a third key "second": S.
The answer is {"hour": 8, "minute": 40}
